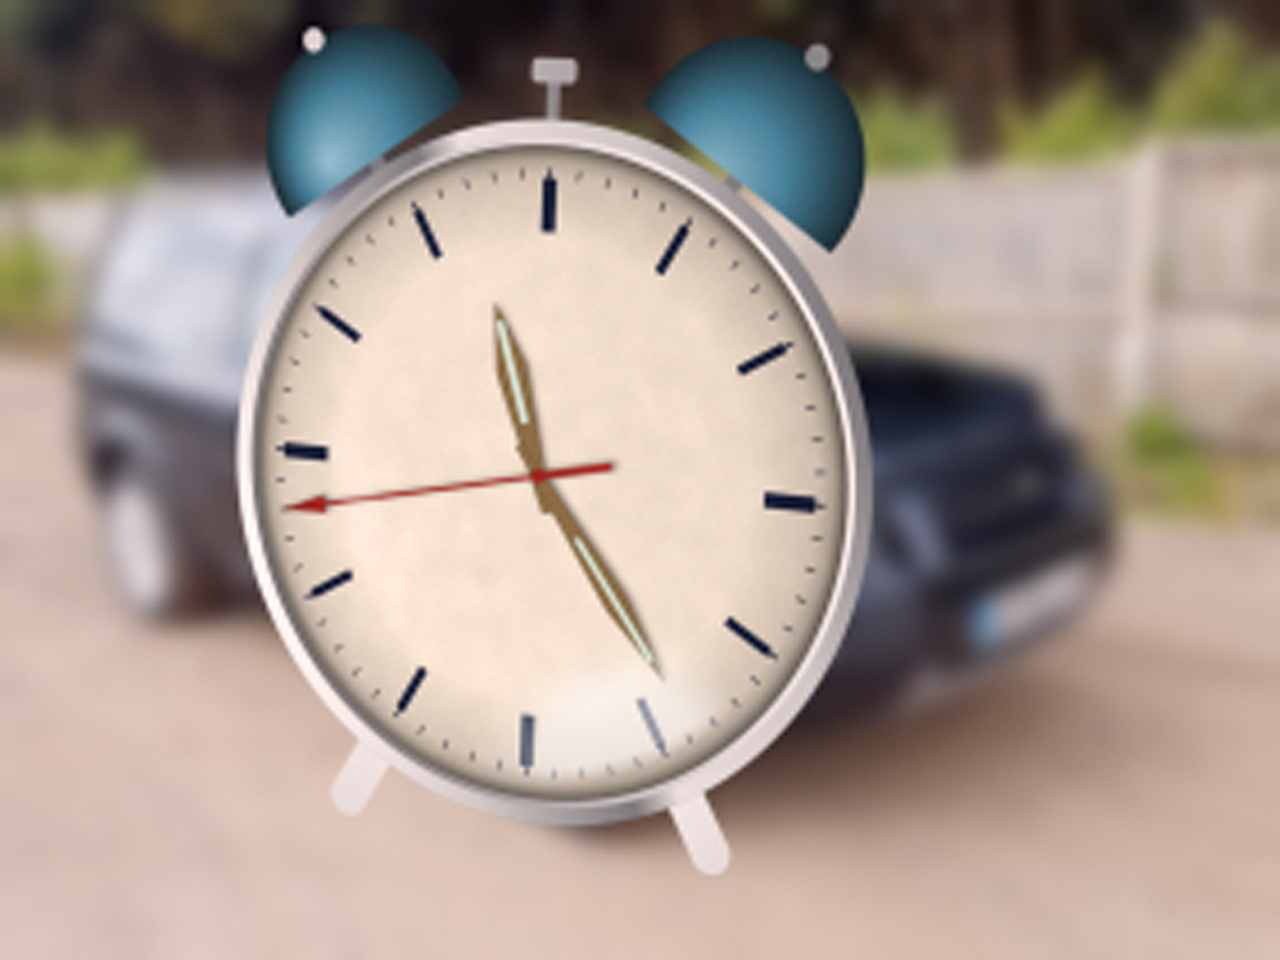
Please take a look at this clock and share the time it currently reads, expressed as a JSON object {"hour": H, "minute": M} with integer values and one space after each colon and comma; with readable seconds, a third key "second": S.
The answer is {"hour": 11, "minute": 23, "second": 43}
